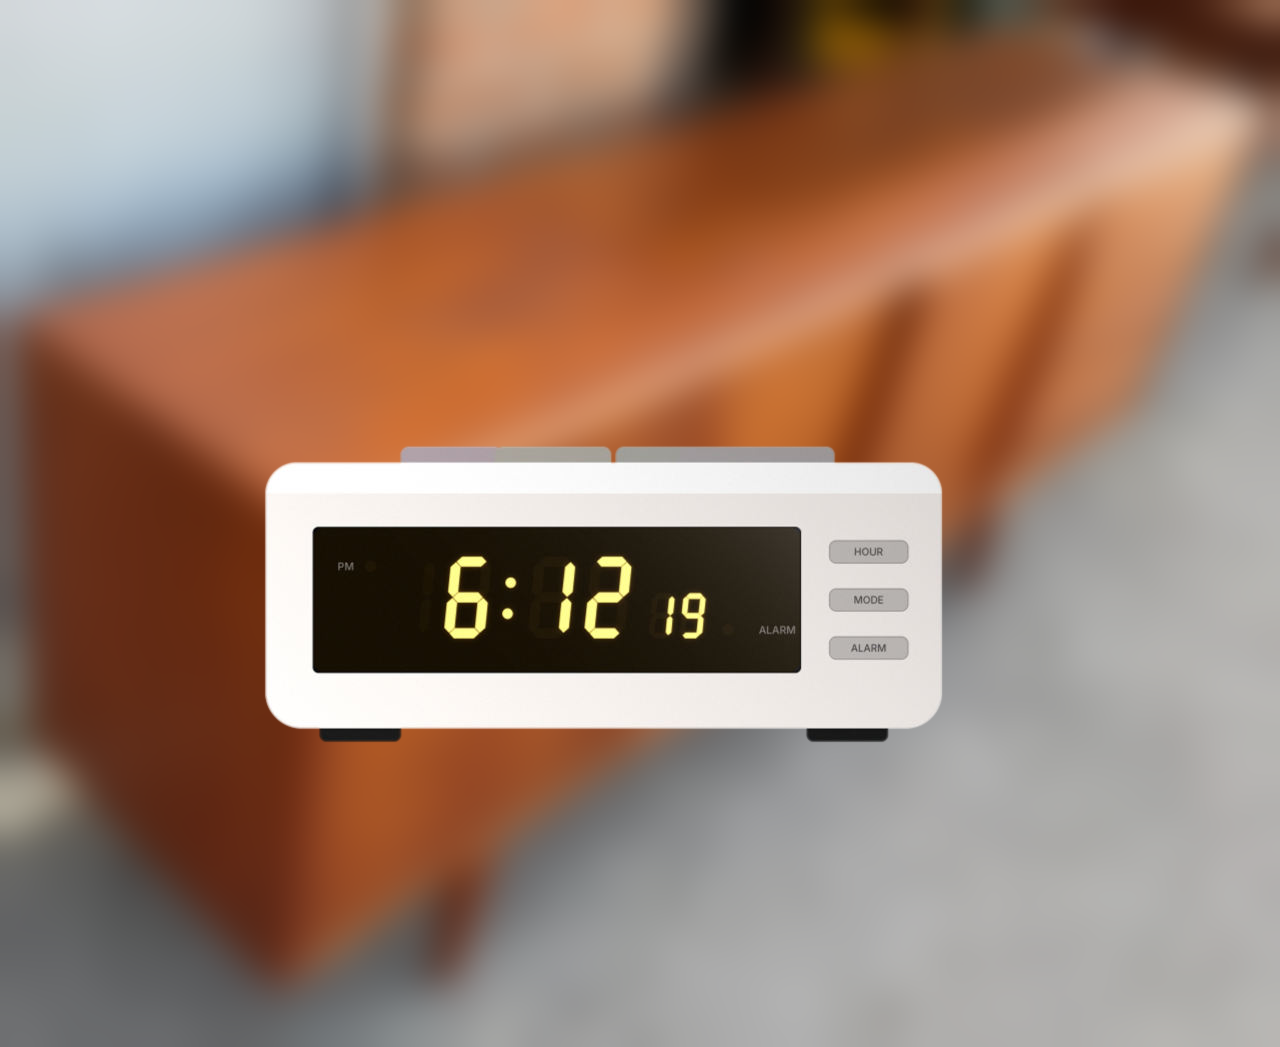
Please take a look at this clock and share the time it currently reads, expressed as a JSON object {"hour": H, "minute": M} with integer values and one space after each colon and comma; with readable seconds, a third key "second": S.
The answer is {"hour": 6, "minute": 12, "second": 19}
